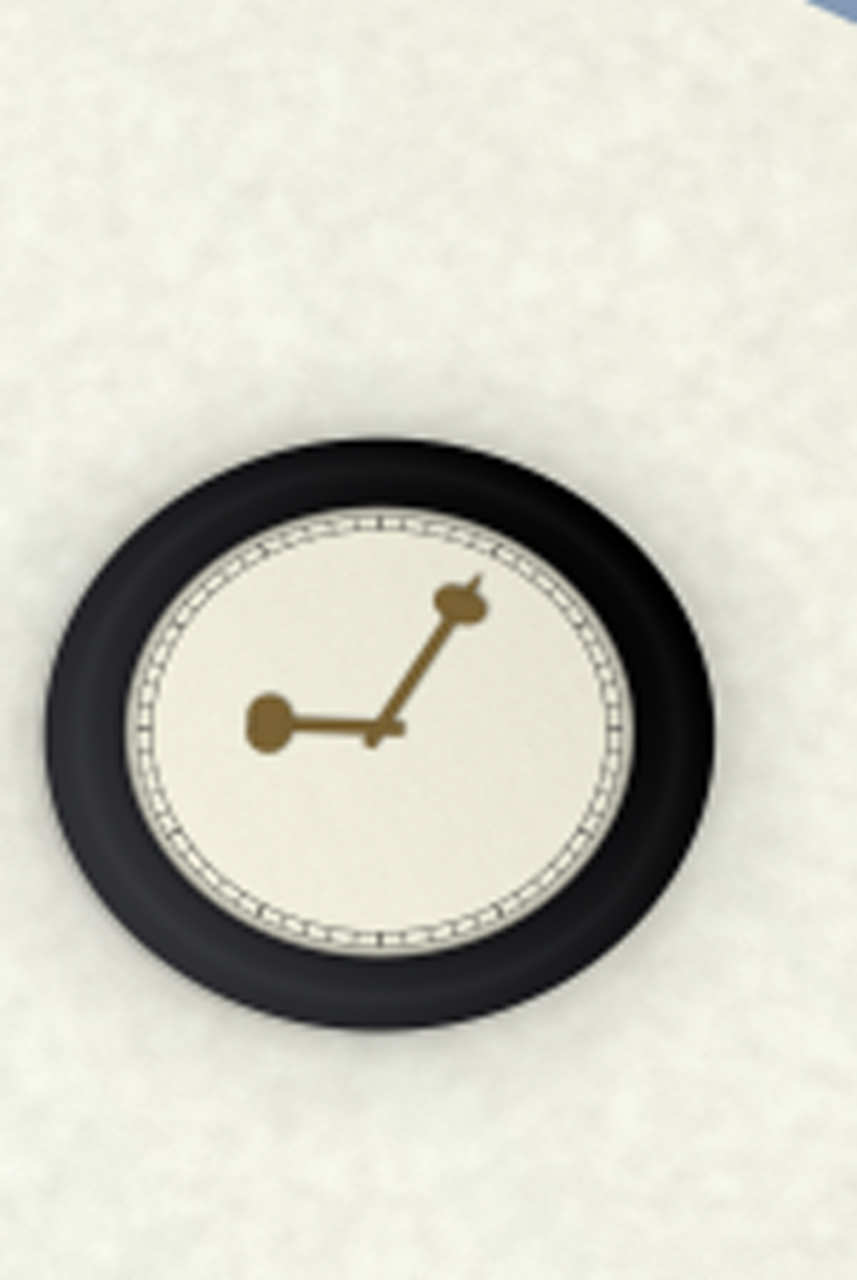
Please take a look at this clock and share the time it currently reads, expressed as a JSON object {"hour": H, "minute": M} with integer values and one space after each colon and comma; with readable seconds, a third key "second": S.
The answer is {"hour": 9, "minute": 5}
